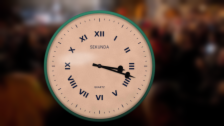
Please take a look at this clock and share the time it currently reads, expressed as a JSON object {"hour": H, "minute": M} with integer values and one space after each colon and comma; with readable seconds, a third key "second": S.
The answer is {"hour": 3, "minute": 18}
